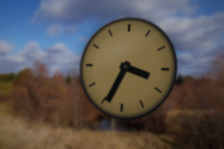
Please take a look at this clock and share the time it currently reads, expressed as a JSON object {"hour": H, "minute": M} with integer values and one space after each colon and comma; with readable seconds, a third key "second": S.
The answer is {"hour": 3, "minute": 34}
